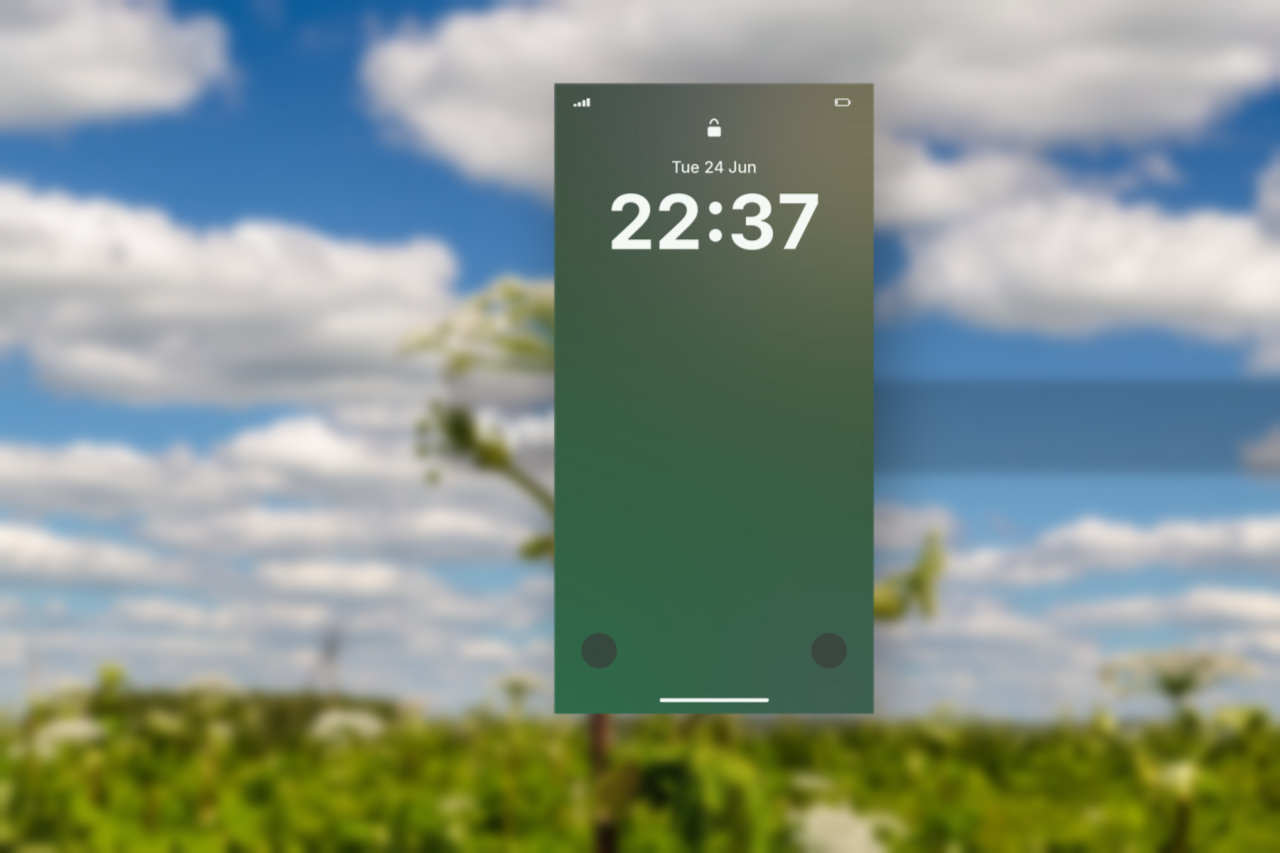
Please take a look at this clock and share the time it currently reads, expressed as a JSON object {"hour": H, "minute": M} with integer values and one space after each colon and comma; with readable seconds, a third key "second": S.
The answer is {"hour": 22, "minute": 37}
